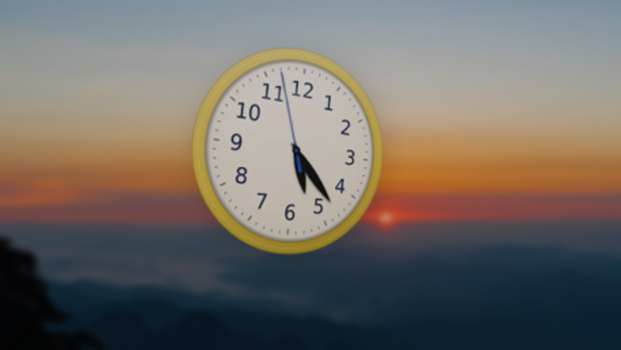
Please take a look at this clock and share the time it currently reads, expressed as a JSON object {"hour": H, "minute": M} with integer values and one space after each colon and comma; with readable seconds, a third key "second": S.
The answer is {"hour": 5, "minute": 22, "second": 57}
